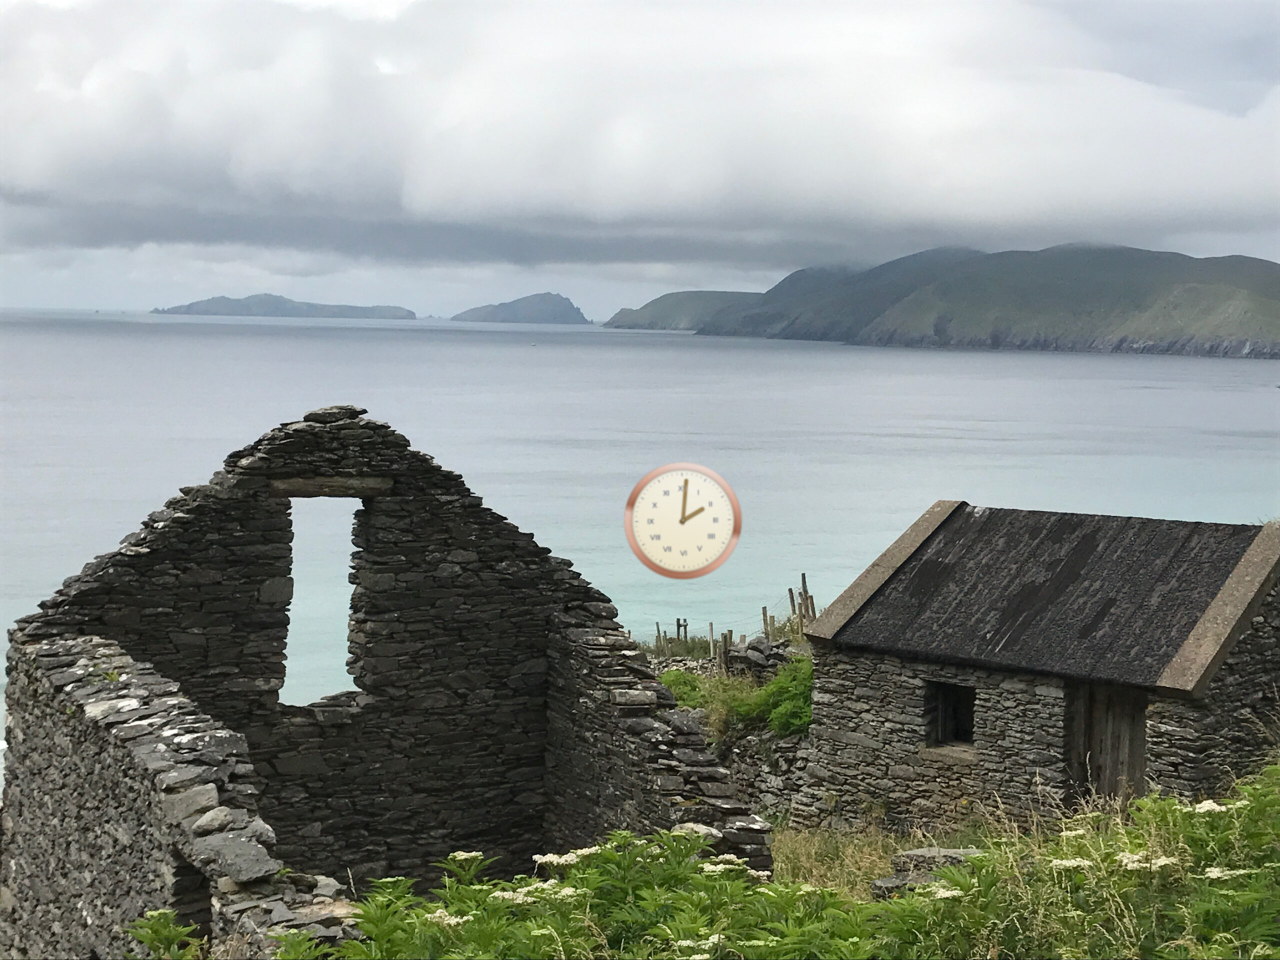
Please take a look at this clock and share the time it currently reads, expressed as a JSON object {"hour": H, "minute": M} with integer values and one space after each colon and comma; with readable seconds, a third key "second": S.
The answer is {"hour": 2, "minute": 1}
